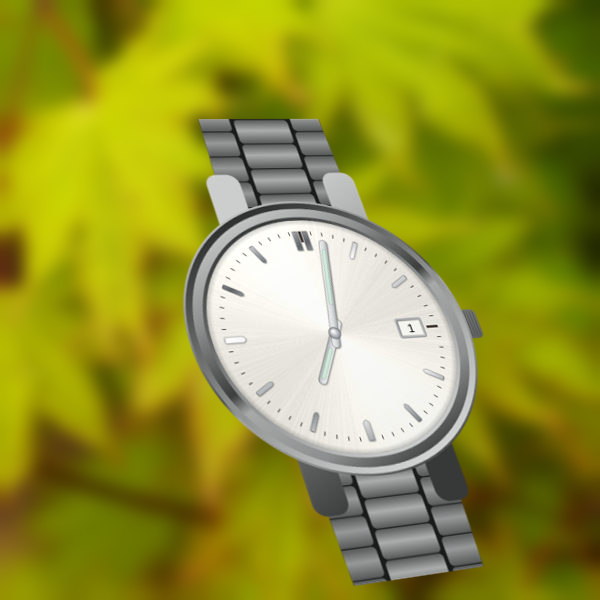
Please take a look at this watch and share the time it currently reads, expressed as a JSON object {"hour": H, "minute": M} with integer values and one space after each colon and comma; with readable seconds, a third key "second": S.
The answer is {"hour": 7, "minute": 2}
